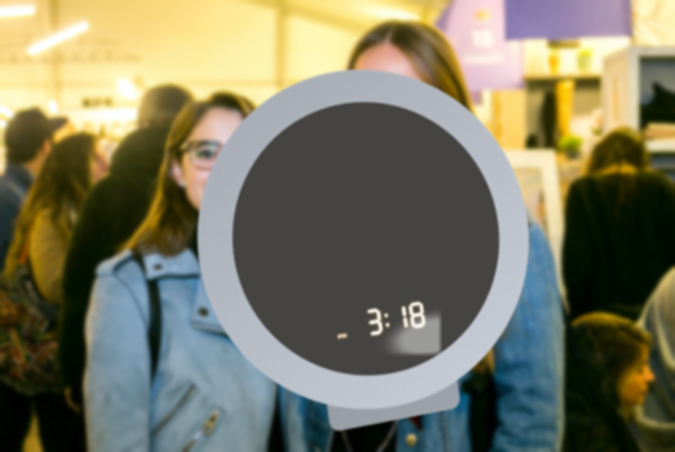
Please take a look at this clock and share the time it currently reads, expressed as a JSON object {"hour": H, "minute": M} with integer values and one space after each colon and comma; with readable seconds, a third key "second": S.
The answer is {"hour": 3, "minute": 18}
